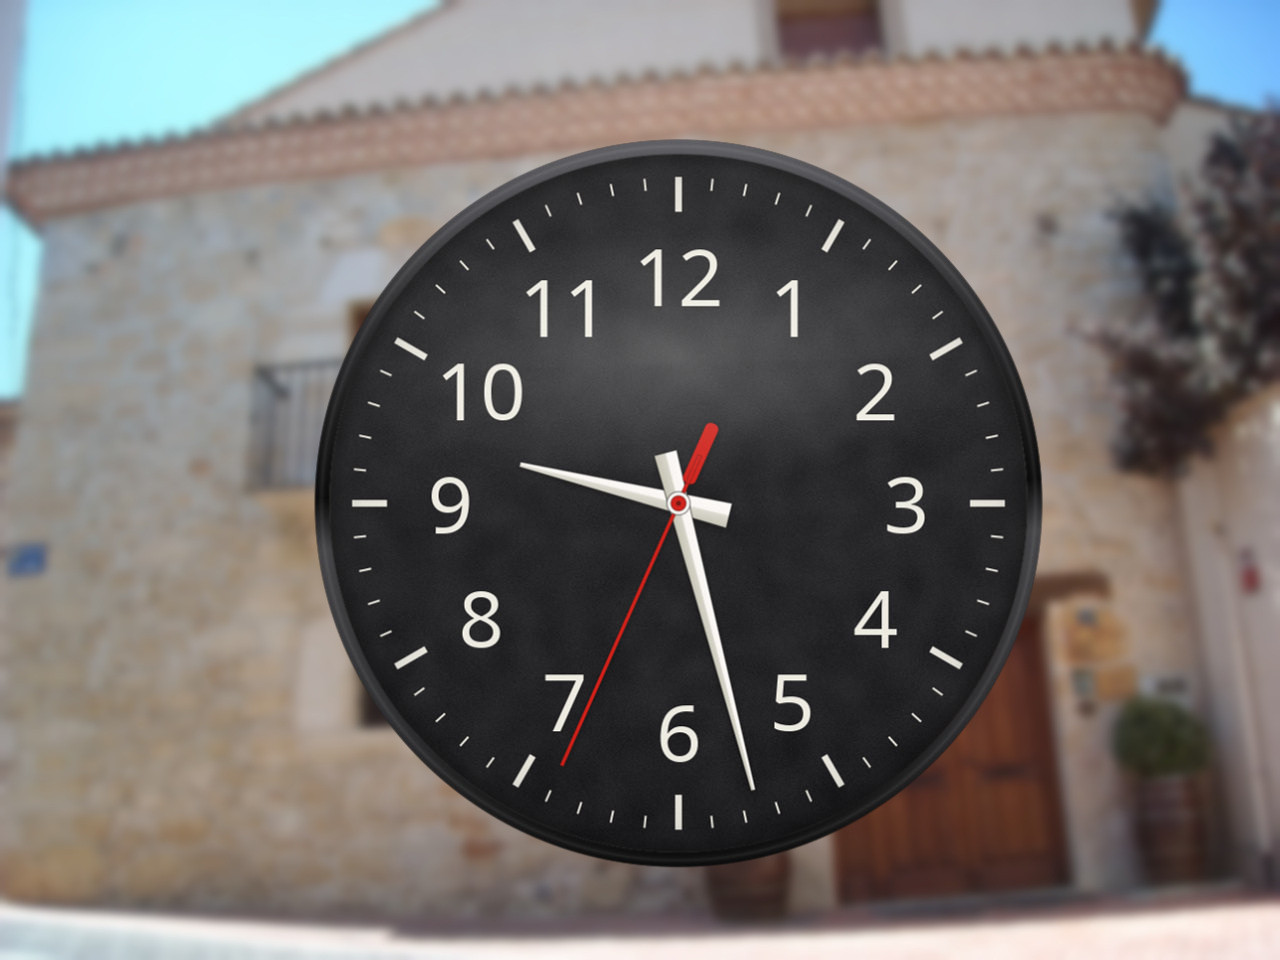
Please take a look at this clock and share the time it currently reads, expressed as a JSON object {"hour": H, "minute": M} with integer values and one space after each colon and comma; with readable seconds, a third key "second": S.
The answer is {"hour": 9, "minute": 27, "second": 34}
